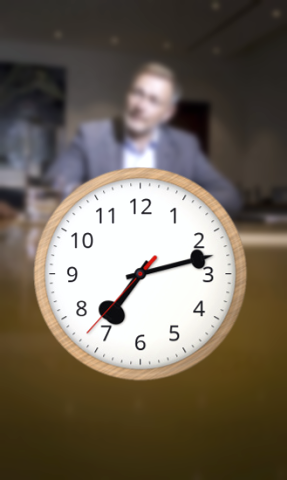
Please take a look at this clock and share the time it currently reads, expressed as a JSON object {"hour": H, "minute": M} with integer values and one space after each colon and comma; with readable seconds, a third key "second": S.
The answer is {"hour": 7, "minute": 12, "second": 37}
